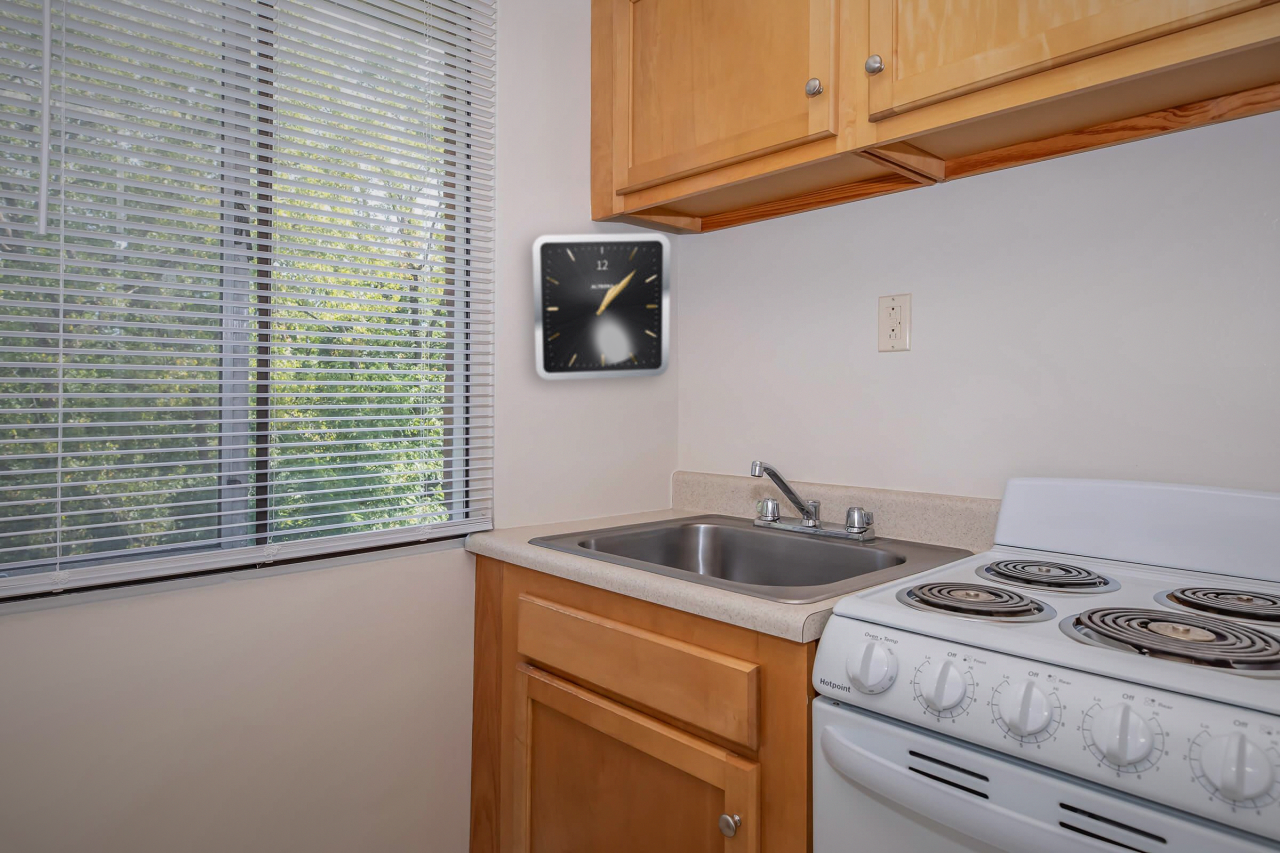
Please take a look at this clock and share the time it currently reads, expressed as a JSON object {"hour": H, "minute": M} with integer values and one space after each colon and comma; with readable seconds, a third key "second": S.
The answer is {"hour": 1, "minute": 7}
